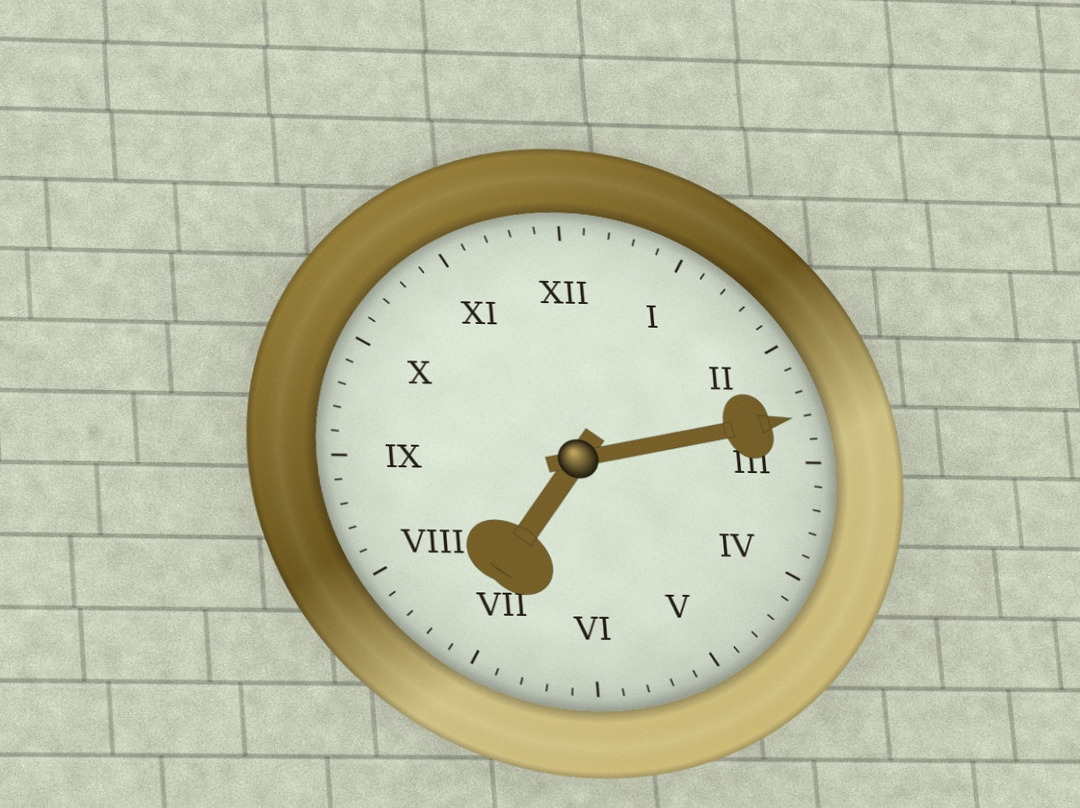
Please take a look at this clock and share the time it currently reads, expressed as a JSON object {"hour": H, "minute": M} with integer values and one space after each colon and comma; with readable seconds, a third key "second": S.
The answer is {"hour": 7, "minute": 13}
